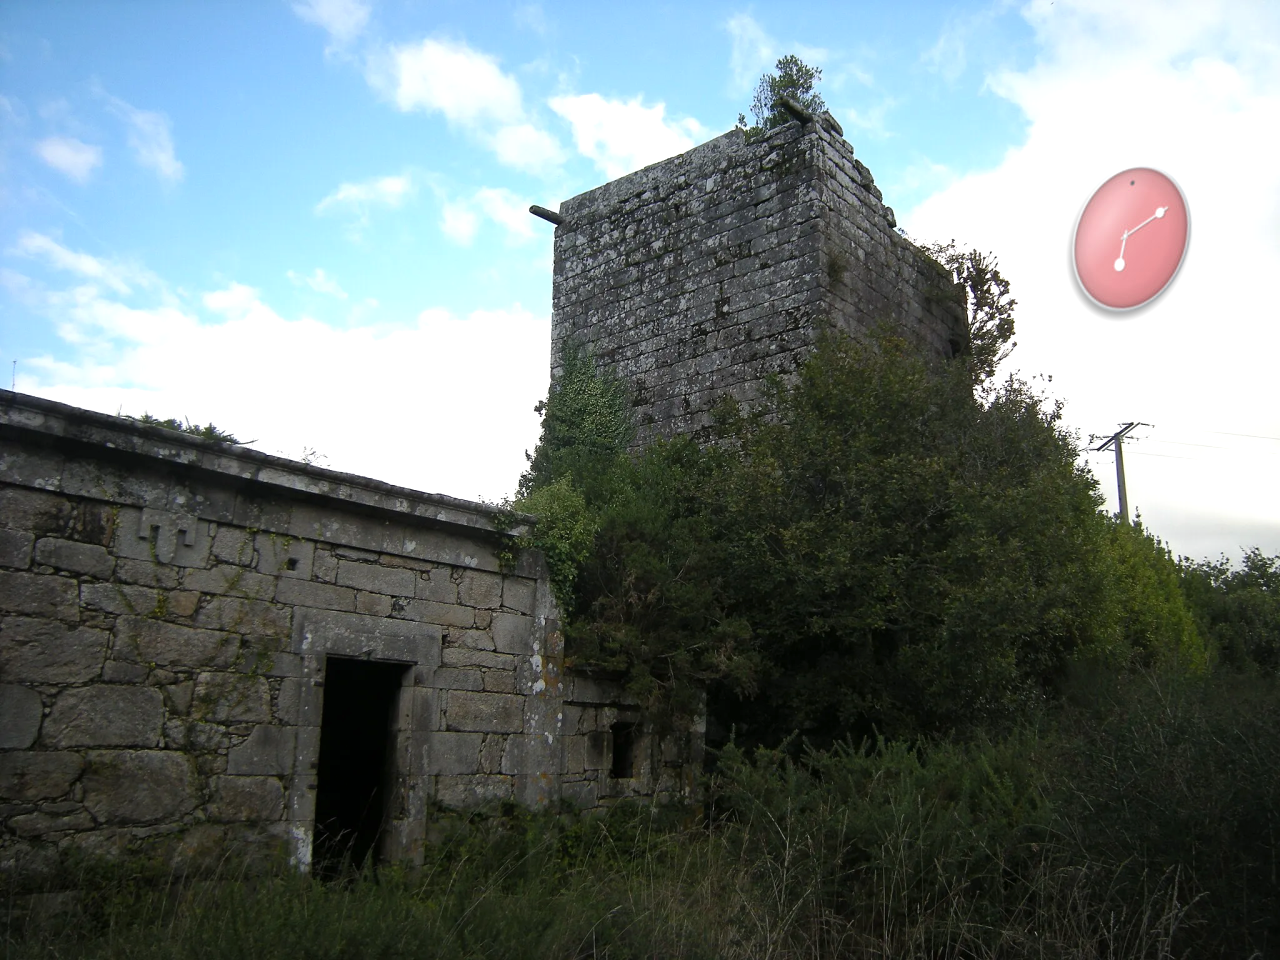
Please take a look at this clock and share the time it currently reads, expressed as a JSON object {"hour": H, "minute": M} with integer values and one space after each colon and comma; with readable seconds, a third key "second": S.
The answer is {"hour": 6, "minute": 10}
